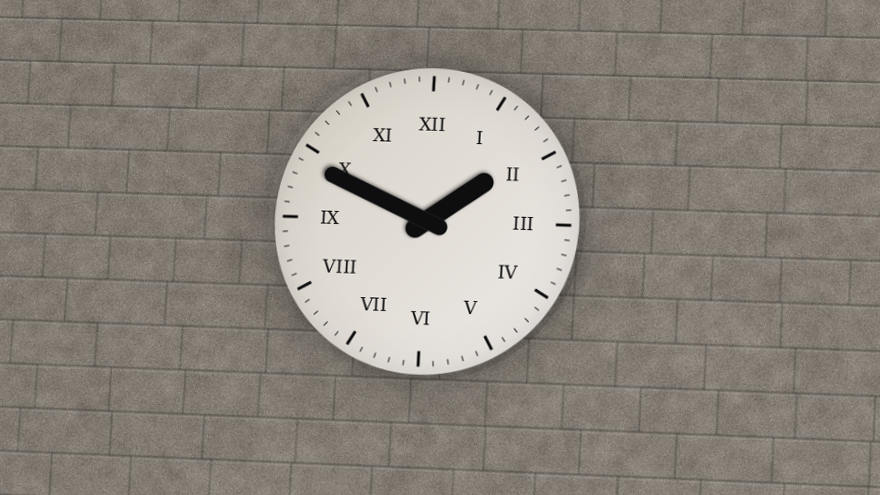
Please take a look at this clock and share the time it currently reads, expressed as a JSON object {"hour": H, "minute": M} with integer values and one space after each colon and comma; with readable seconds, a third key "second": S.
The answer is {"hour": 1, "minute": 49}
